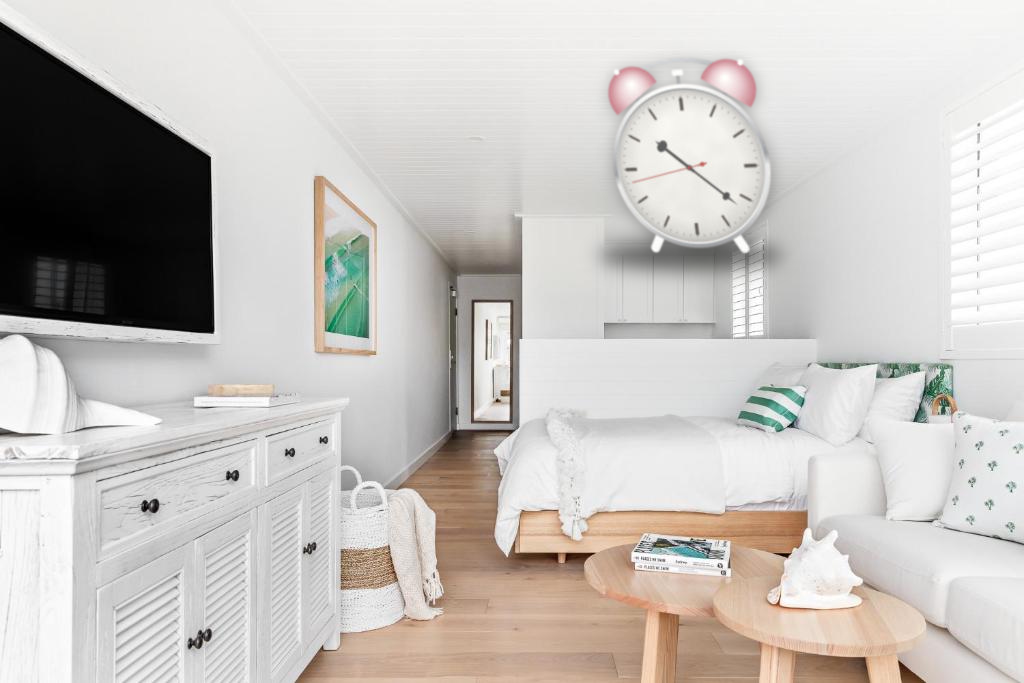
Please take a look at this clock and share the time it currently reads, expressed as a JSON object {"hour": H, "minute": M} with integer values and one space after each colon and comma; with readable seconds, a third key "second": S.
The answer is {"hour": 10, "minute": 21, "second": 43}
